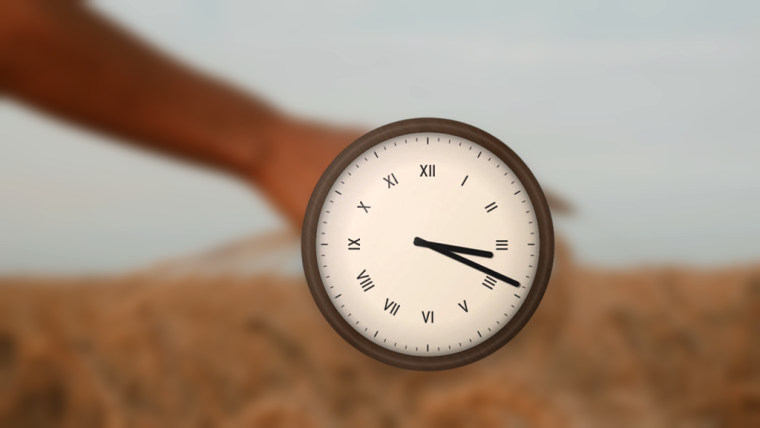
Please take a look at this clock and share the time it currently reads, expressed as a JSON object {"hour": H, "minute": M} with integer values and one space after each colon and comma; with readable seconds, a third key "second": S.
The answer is {"hour": 3, "minute": 19}
